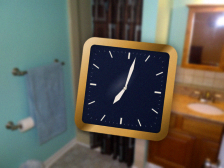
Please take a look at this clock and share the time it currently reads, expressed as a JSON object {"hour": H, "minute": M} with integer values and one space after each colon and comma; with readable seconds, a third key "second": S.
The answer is {"hour": 7, "minute": 2}
